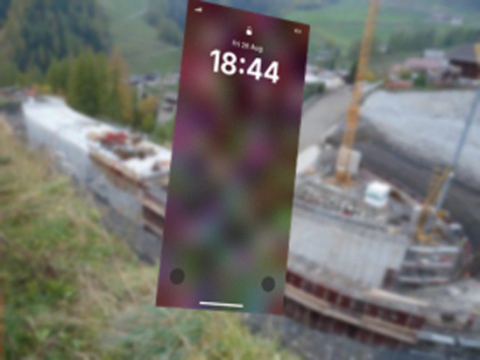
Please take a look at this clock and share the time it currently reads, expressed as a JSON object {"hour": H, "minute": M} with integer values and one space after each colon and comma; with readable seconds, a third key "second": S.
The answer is {"hour": 18, "minute": 44}
